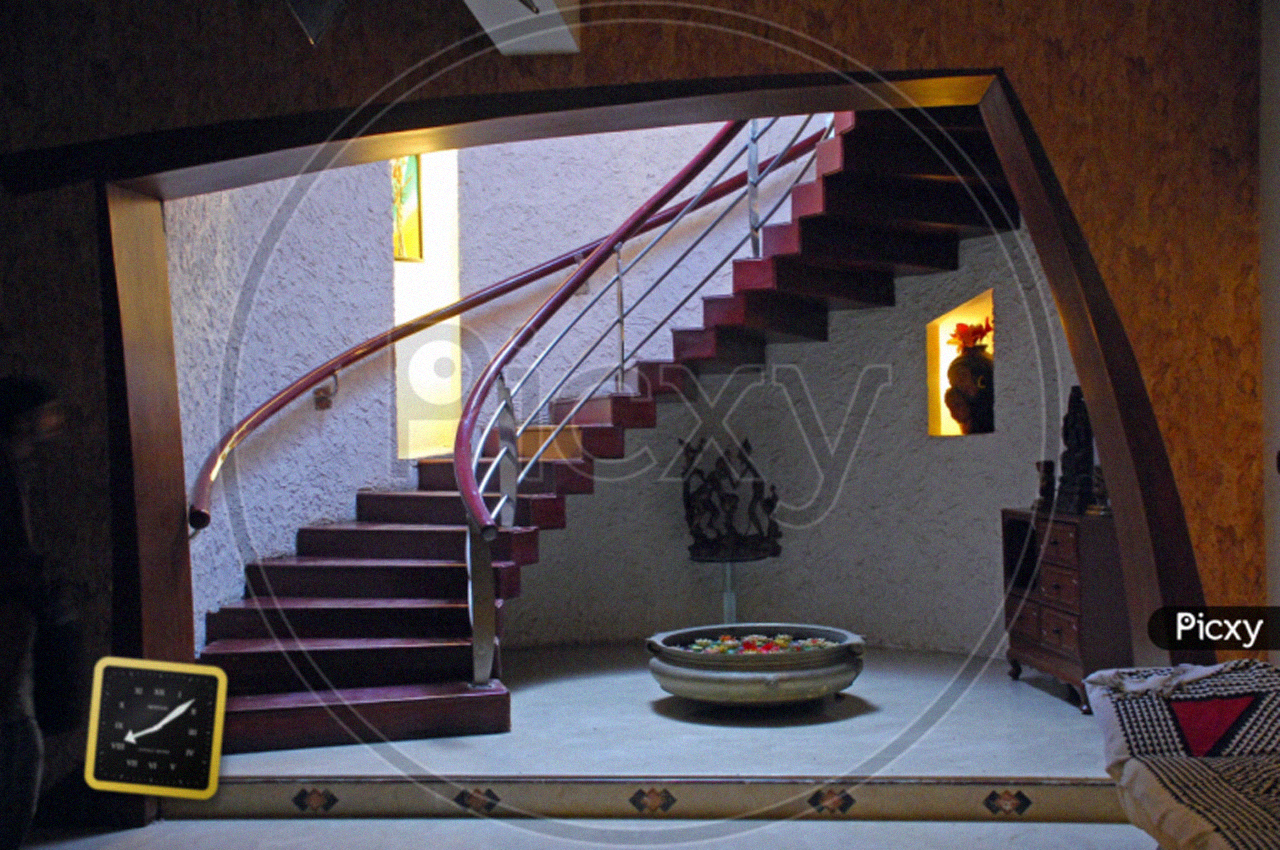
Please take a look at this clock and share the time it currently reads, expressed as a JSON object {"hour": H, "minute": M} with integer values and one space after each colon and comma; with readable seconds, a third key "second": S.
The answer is {"hour": 8, "minute": 8}
